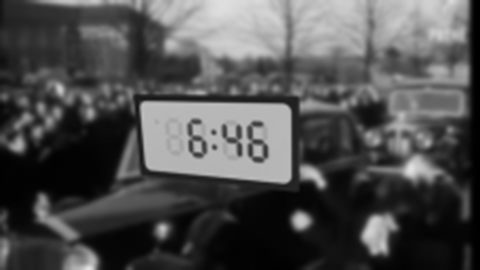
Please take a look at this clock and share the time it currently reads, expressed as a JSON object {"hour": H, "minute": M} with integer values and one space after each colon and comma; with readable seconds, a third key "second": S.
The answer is {"hour": 6, "minute": 46}
